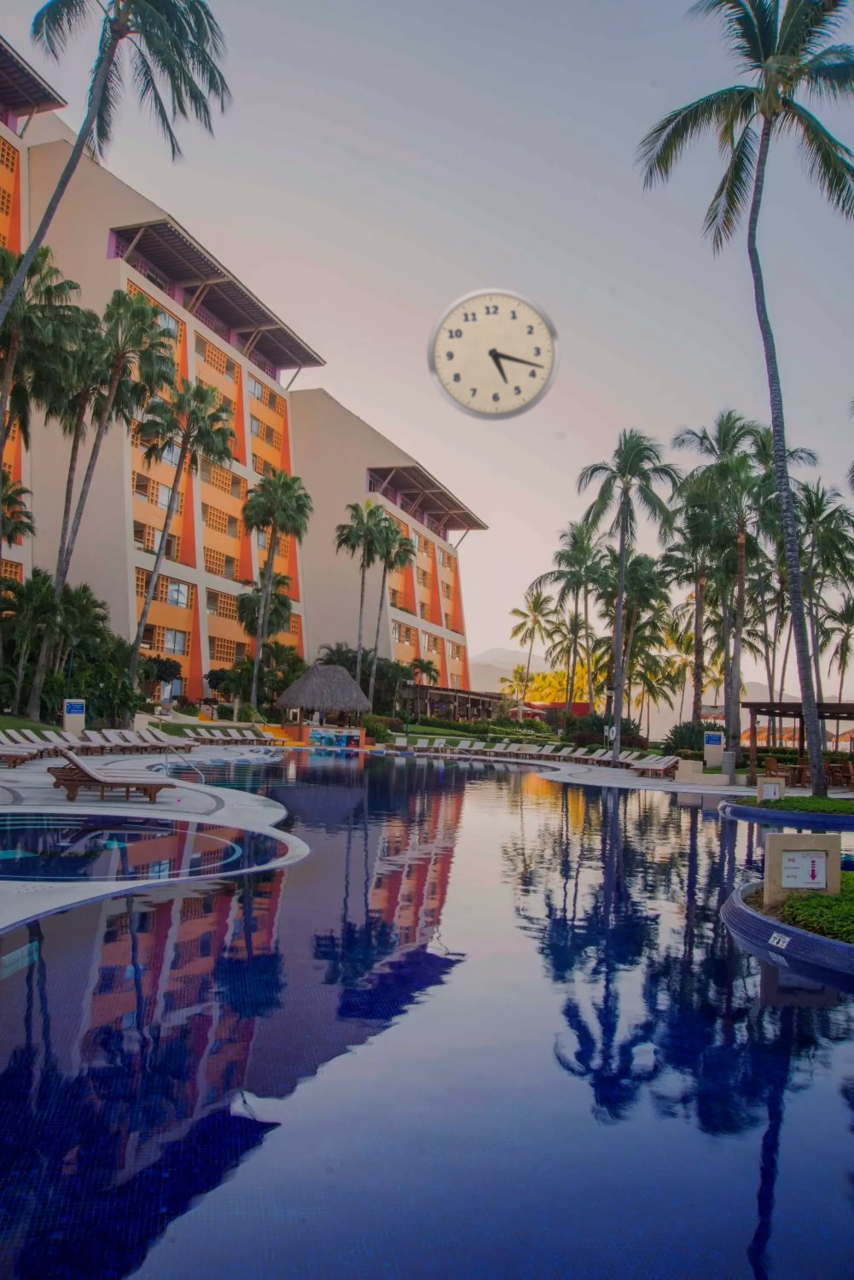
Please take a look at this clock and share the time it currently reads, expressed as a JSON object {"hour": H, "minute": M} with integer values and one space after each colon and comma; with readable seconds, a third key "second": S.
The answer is {"hour": 5, "minute": 18}
